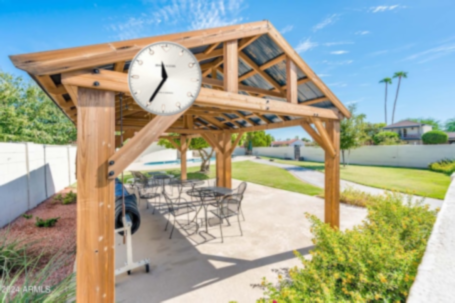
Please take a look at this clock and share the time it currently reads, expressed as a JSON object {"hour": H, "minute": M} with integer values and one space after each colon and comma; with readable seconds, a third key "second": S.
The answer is {"hour": 11, "minute": 35}
